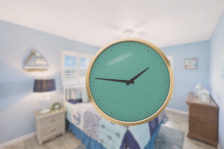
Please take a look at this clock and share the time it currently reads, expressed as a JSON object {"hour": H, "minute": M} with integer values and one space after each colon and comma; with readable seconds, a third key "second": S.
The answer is {"hour": 1, "minute": 46}
